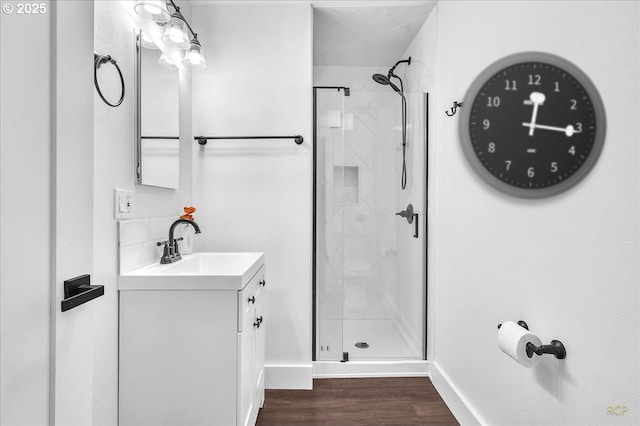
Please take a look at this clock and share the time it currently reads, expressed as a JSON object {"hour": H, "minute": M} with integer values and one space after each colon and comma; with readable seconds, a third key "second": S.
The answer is {"hour": 12, "minute": 16}
